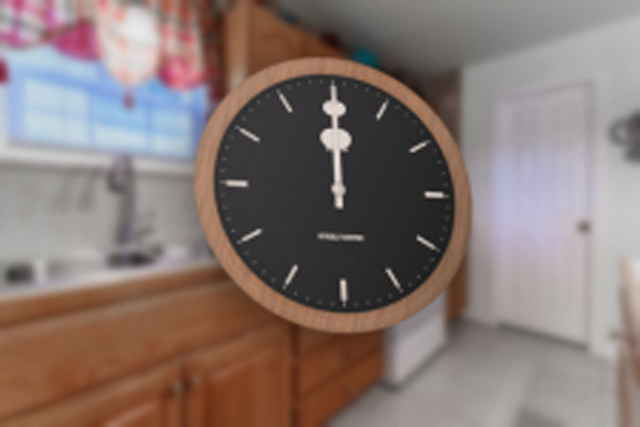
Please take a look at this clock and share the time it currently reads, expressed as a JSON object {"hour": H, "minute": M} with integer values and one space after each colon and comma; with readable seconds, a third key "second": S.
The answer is {"hour": 12, "minute": 0}
